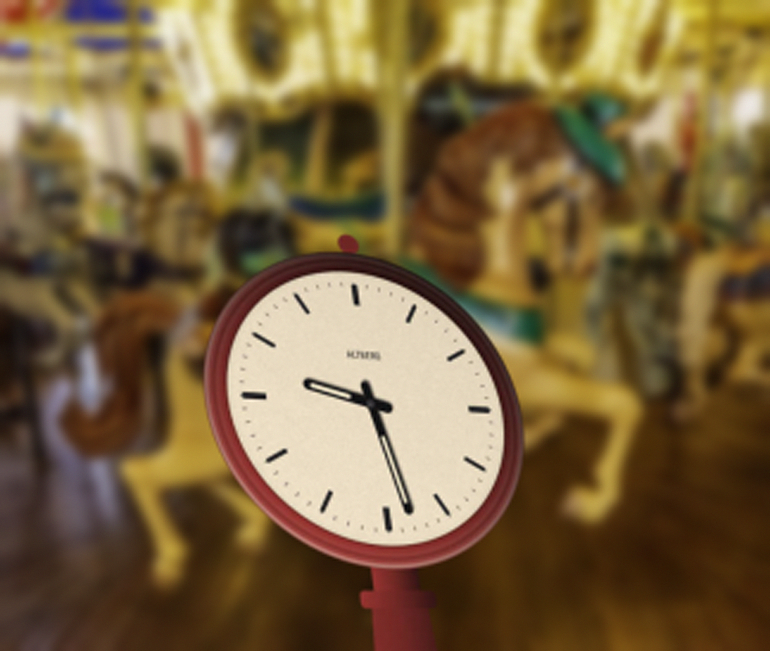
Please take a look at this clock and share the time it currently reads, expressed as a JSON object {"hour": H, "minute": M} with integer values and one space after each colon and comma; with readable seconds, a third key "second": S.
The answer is {"hour": 9, "minute": 28}
